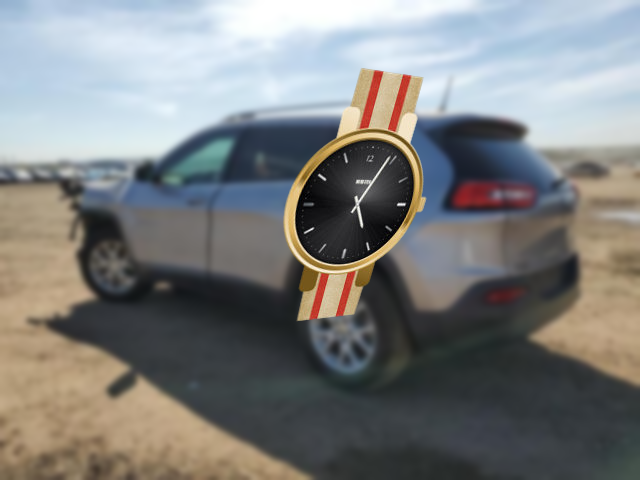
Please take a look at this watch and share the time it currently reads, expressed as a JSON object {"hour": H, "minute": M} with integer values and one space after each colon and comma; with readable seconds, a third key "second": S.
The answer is {"hour": 5, "minute": 4}
